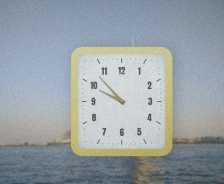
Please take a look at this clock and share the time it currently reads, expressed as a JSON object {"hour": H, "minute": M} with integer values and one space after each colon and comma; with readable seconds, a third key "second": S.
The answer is {"hour": 9, "minute": 53}
